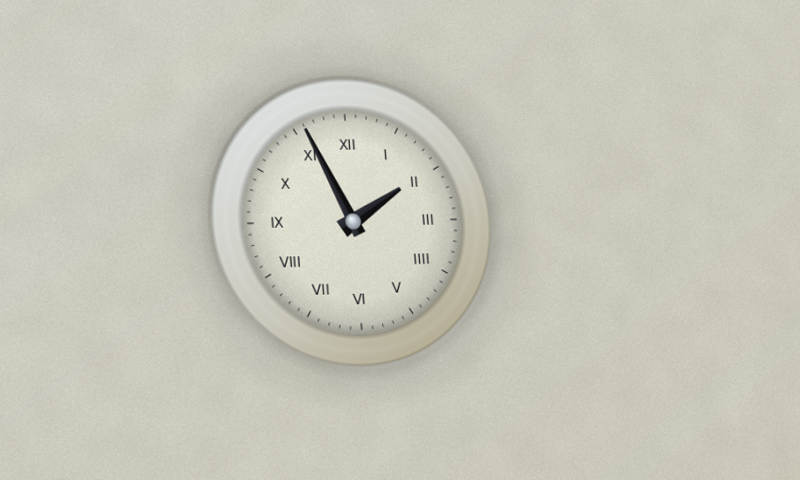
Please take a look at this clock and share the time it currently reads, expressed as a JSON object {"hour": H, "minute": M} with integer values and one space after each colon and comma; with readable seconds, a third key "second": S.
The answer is {"hour": 1, "minute": 56}
